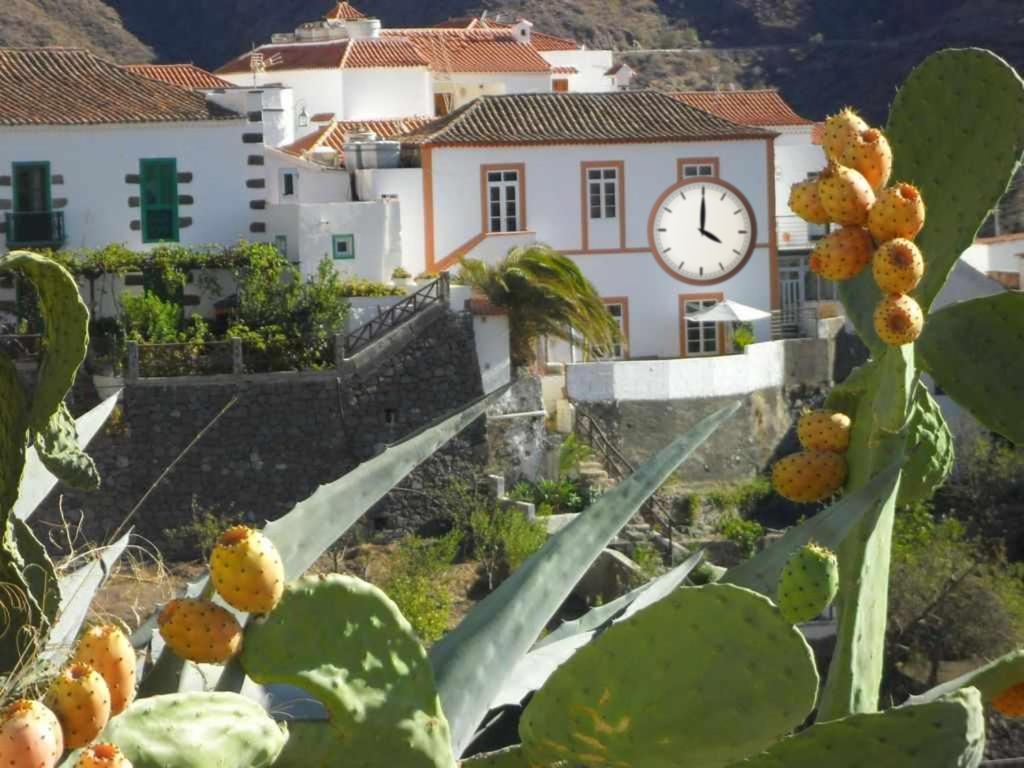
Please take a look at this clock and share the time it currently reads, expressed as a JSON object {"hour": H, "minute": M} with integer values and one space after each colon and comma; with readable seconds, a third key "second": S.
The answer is {"hour": 4, "minute": 0}
